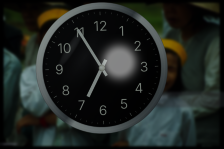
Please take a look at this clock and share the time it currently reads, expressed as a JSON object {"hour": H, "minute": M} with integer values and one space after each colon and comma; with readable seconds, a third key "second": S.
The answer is {"hour": 6, "minute": 55}
